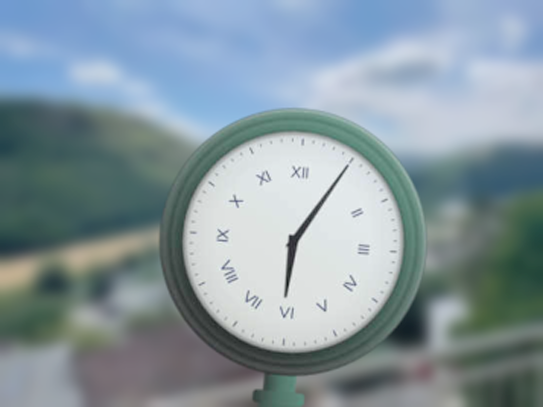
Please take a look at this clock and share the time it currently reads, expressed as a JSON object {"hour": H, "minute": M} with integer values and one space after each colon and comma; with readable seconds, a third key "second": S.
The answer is {"hour": 6, "minute": 5}
